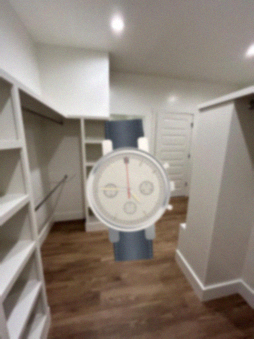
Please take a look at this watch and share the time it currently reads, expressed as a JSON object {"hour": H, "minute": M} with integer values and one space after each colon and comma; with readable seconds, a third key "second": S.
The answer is {"hour": 4, "minute": 46}
